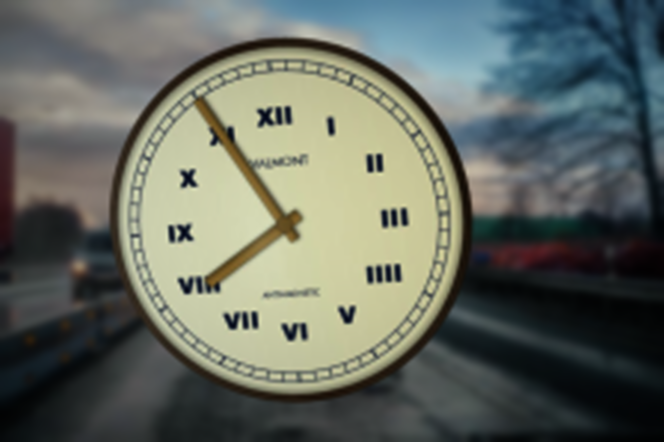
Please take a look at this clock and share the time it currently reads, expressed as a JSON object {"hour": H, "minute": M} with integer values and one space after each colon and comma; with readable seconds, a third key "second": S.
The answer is {"hour": 7, "minute": 55}
